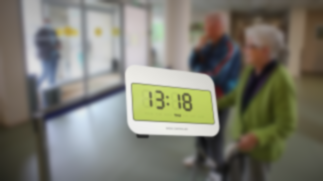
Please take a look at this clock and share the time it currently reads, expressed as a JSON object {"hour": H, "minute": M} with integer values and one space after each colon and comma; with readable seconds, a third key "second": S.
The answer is {"hour": 13, "minute": 18}
